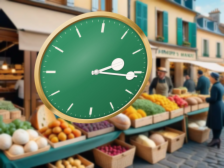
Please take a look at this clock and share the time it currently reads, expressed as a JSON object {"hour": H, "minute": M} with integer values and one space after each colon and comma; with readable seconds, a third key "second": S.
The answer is {"hour": 2, "minute": 16}
